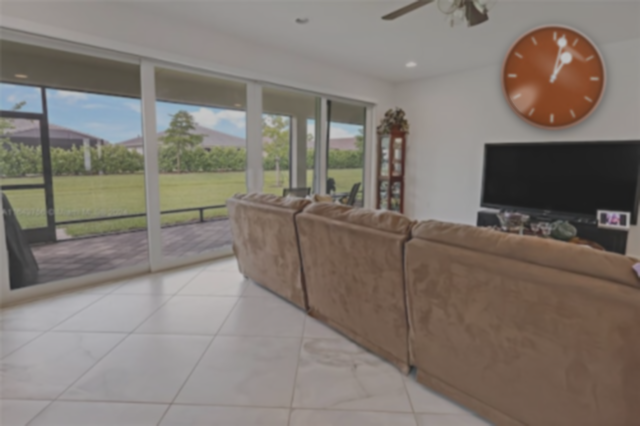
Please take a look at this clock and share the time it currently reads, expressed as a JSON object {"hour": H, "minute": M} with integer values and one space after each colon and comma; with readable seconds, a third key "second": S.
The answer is {"hour": 1, "minute": 2}
